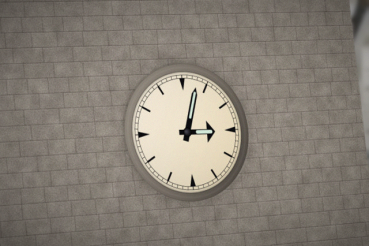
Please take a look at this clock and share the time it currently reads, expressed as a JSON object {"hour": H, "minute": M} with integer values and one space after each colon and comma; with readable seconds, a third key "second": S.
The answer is {"hour": 3, "minute": 3}
